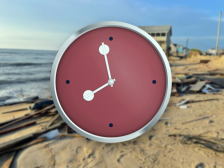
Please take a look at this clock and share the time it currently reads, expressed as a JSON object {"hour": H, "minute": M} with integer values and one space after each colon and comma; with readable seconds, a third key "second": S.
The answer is {"hour": 7, "minute": 58}
